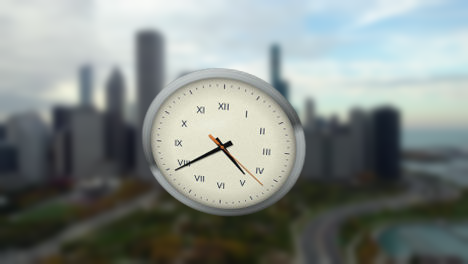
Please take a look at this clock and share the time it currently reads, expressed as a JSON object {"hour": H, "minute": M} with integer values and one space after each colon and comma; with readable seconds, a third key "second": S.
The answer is {"hour": 4, "minute": 39, "second": 22}
